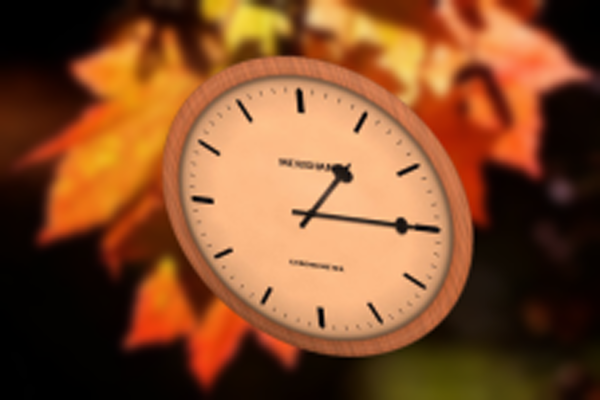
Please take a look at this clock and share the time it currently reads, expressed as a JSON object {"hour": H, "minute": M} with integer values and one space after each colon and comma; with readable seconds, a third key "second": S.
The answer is {"hour": 1, "minute": 15}
